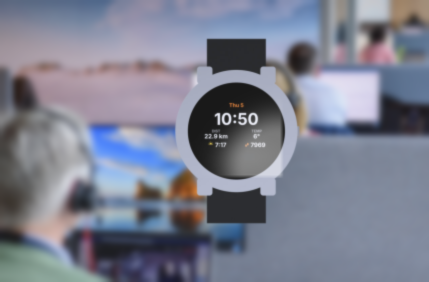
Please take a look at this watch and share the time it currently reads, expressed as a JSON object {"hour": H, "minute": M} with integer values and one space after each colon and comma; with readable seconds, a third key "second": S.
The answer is {"hour": 10, "minute": 50}
